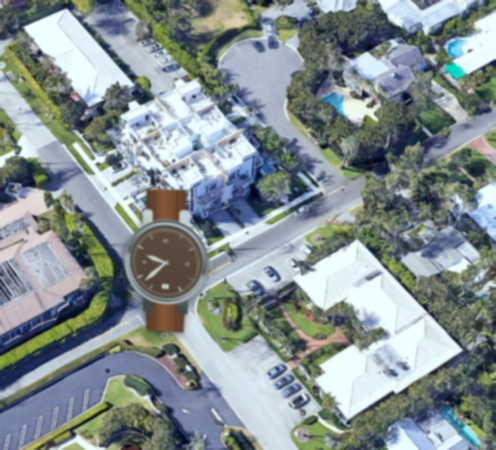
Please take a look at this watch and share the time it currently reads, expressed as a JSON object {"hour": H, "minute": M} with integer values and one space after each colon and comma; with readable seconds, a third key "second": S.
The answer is {"hour": 9, "minute": 38}
